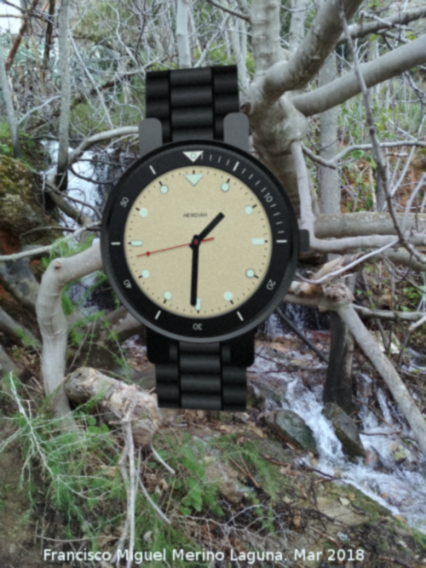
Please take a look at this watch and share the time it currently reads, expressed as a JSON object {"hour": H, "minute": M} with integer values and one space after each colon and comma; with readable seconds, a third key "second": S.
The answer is {"hour": 1, "minute": 30, "second": 43}
